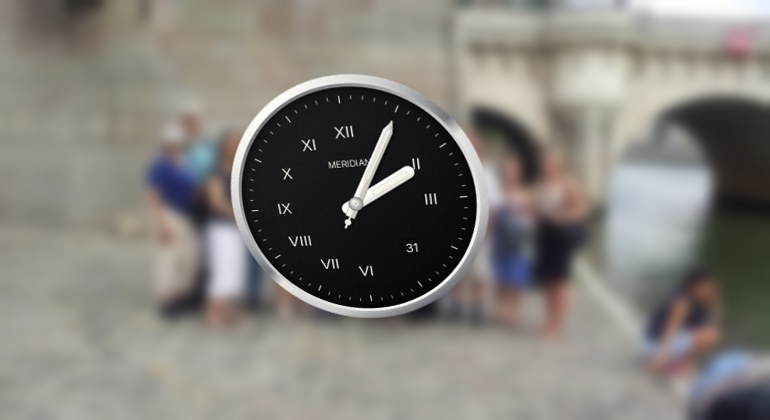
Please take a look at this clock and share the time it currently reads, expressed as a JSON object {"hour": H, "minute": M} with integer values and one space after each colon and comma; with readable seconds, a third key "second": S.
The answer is {"hour": 2, "minute": 5, "second": 5}
